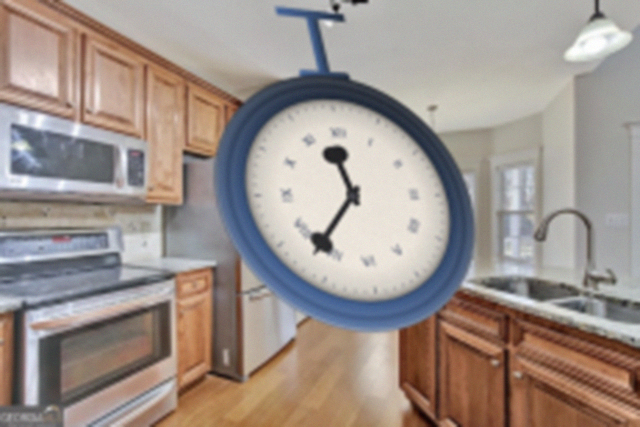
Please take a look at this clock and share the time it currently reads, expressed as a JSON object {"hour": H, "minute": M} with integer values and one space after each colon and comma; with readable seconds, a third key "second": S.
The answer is {"hour": 11, "minute": 37}
